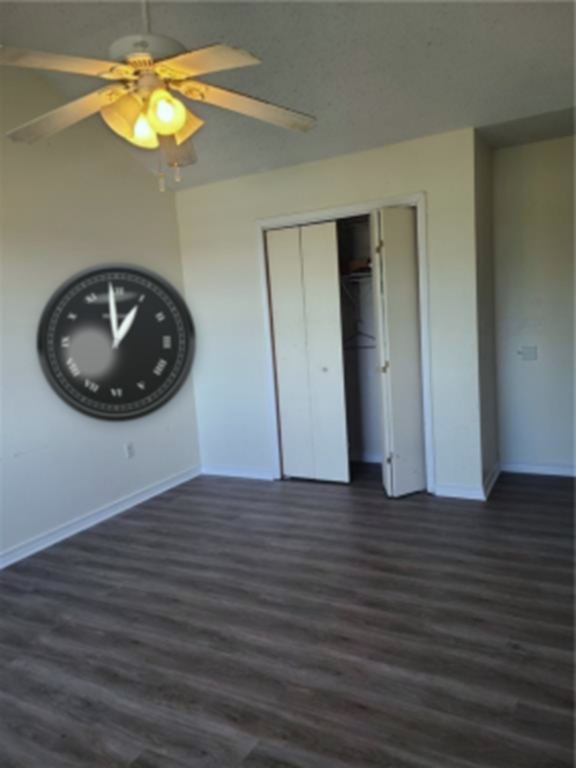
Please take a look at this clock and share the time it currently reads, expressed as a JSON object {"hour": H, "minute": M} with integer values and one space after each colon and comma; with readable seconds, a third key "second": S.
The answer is {"hour": 12, "minute": 59}
